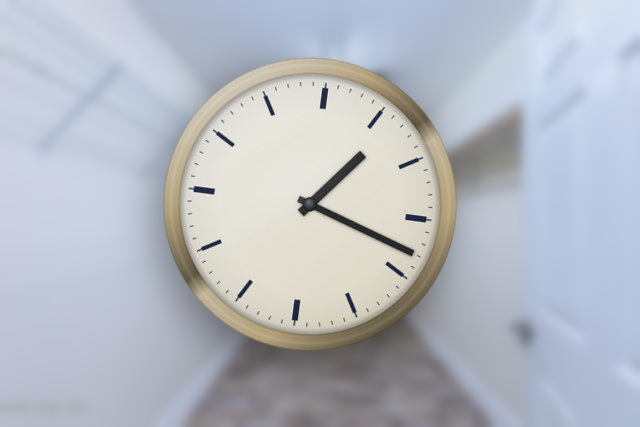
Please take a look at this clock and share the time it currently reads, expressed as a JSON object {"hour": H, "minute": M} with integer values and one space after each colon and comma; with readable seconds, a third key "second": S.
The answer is {"hour": 1, "minute": 18}
